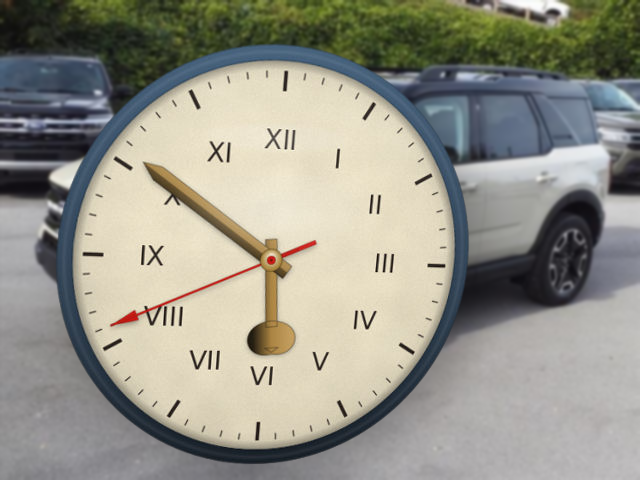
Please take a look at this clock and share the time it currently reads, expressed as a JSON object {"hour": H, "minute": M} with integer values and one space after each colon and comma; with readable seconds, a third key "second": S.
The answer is {"hour": 5, "minute": 50, "second": 41}
